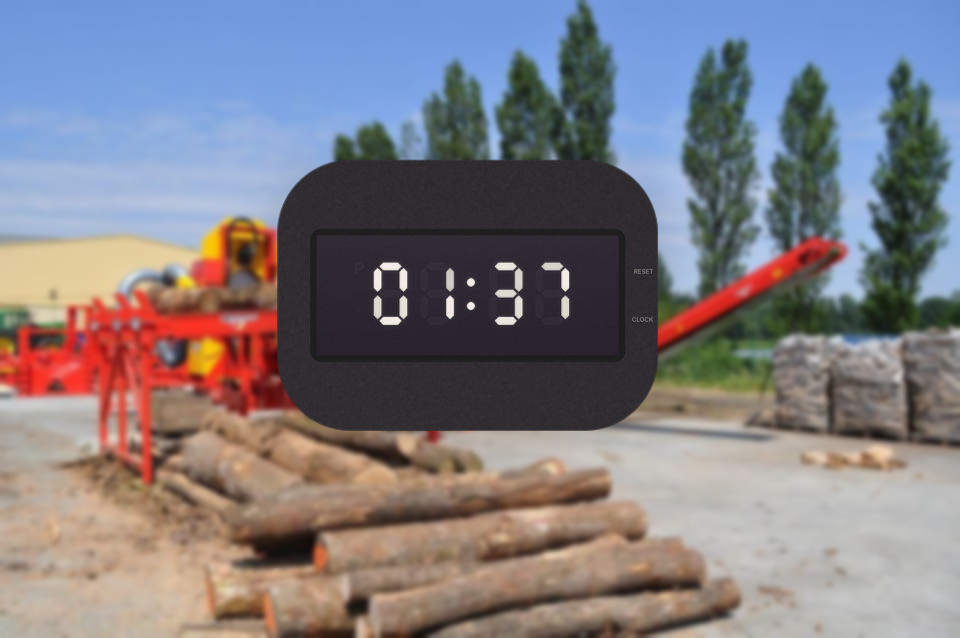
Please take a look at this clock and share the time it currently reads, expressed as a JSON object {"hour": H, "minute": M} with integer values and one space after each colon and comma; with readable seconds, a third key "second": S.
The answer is {"hour": 1, "minute": 37}
